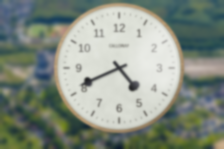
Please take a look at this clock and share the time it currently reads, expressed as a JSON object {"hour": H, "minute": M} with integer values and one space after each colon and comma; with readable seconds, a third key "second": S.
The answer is {"hour": 4, "minute": 41}
